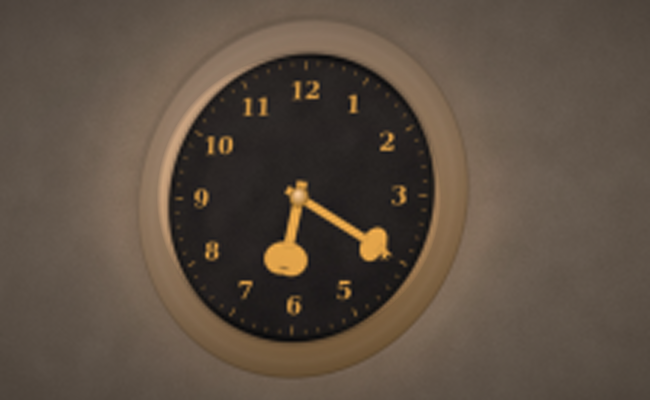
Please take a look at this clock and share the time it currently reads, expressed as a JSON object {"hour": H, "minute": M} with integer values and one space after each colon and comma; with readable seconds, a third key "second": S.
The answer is {"hour": 6, "minute": 20}
